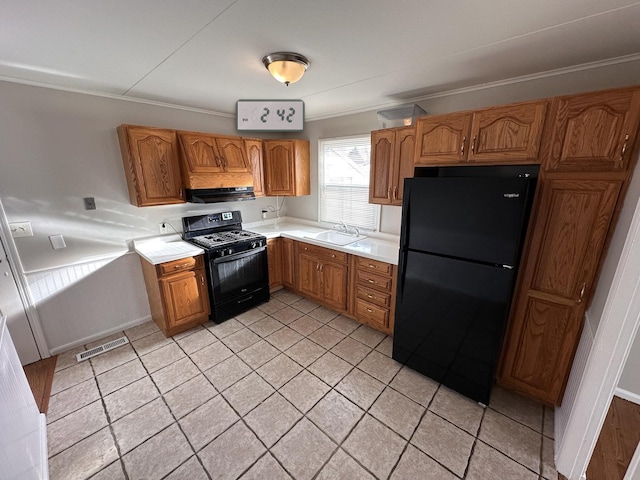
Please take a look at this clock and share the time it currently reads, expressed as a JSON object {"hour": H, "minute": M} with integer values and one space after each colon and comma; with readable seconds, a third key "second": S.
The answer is {"hour": 2, "minute": 42}
